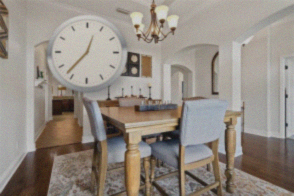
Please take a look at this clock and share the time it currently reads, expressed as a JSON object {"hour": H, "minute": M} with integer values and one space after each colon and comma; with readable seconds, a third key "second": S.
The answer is {"hour": 12, "minute": 37}
